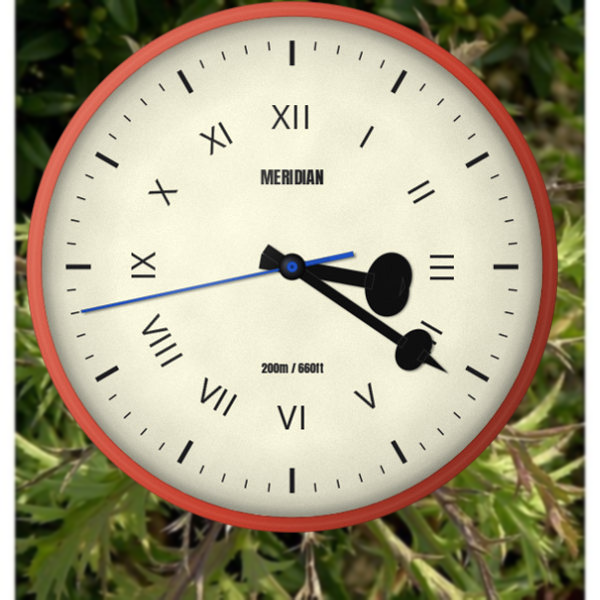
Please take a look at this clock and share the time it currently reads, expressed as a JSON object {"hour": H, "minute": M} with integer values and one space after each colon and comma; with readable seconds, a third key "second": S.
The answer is {"hour": 3, "minute": 20, "second": 43}
